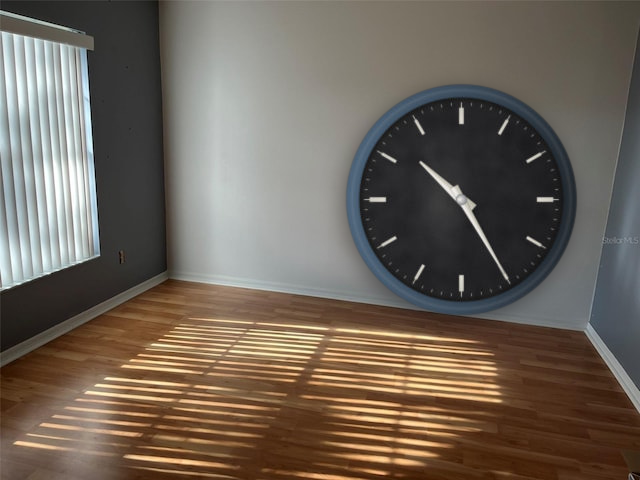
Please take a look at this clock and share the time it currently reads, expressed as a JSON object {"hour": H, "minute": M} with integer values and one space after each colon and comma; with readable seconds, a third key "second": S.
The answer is {"hour": 10, "minute": 25}
